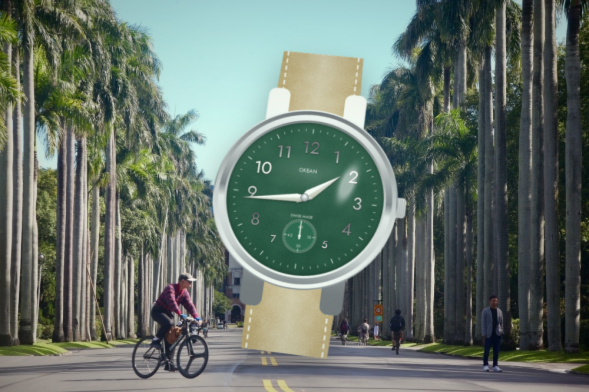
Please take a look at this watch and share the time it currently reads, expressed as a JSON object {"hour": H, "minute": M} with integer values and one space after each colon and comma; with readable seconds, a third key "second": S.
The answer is {"hour": 1, "minute": 44}
